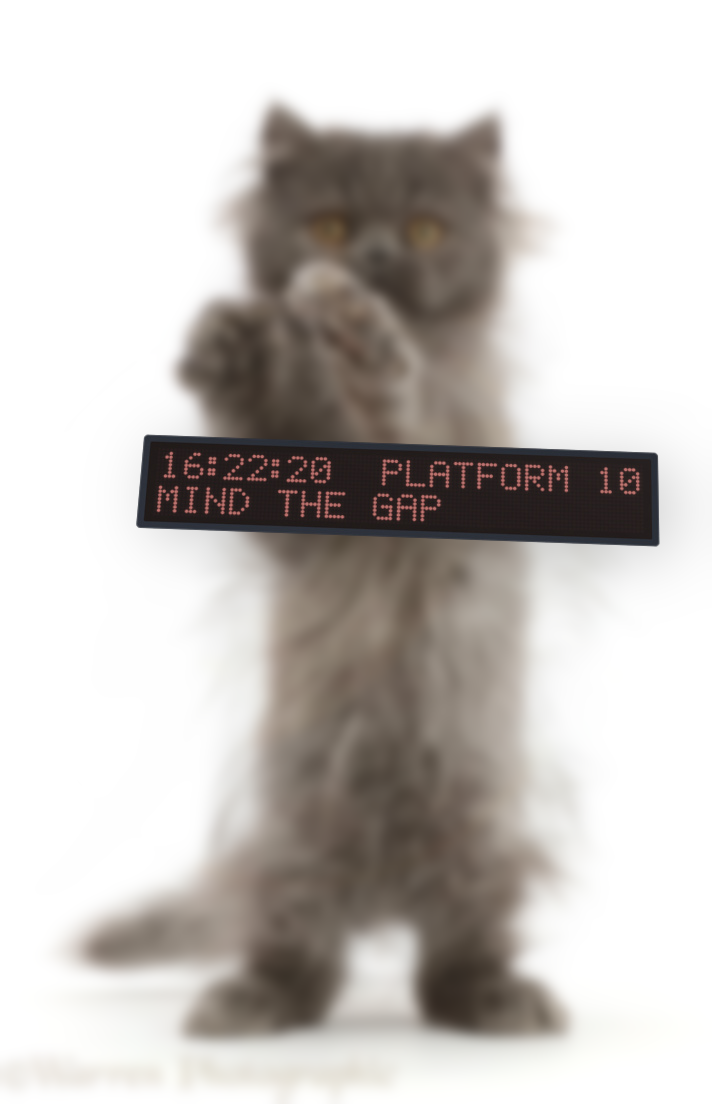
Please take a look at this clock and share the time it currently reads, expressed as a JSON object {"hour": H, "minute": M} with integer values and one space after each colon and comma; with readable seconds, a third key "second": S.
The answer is {"hour": 16, "minute": 22, "second": 20}
